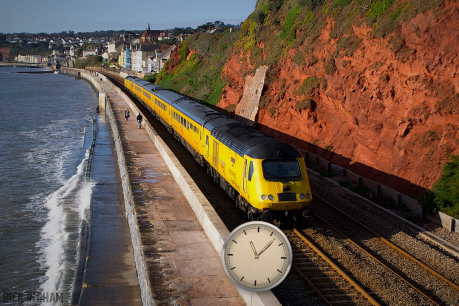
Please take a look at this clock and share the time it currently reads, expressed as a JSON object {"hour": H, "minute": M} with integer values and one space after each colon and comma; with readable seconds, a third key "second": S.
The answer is {"hour": 11, "minute": 7}
